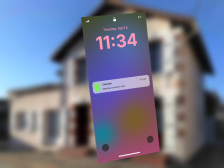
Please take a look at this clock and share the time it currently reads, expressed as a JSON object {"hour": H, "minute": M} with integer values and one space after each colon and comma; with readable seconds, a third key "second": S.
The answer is {"hour": 11, "minute": 34}
